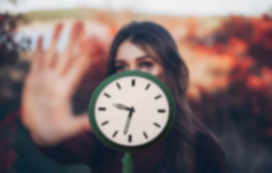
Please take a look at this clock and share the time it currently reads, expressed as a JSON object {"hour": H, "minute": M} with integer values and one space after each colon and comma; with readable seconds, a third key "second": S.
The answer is {"hour": 9, "minute": 32}
